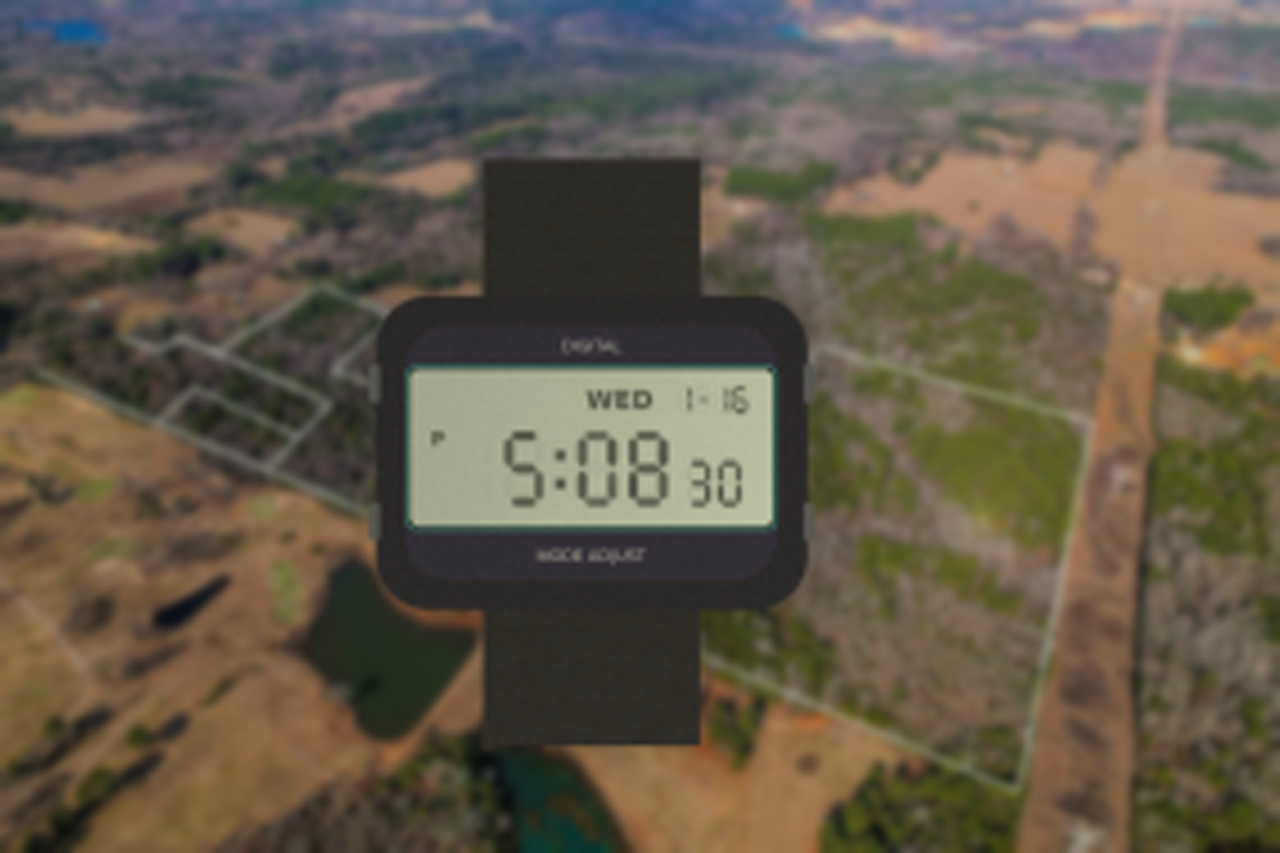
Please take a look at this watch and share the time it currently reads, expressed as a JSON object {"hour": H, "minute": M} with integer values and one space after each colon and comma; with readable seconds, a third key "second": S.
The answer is {"hour": 5, "minute": 8, "second": 30}
